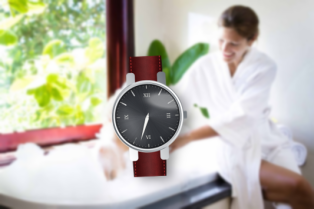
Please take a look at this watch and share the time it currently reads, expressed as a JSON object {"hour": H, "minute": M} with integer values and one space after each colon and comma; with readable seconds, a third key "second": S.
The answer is {"hour": 6, "minute": 33}
